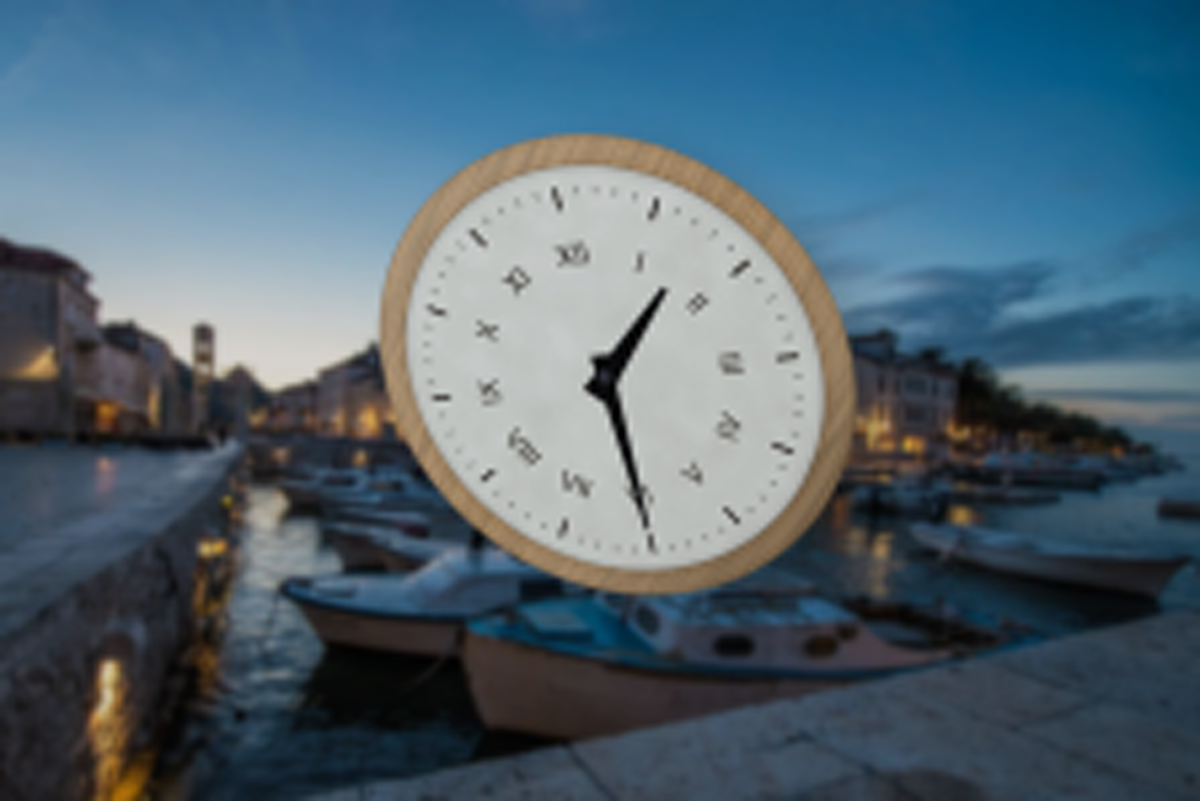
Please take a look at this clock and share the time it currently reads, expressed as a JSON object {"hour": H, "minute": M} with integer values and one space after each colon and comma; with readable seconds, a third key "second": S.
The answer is {"hour": 1, "minute": 30}
